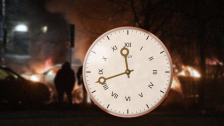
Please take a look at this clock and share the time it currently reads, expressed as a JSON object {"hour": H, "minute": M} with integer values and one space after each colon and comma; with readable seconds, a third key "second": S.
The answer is {"hour": 11, "minute": 42}
